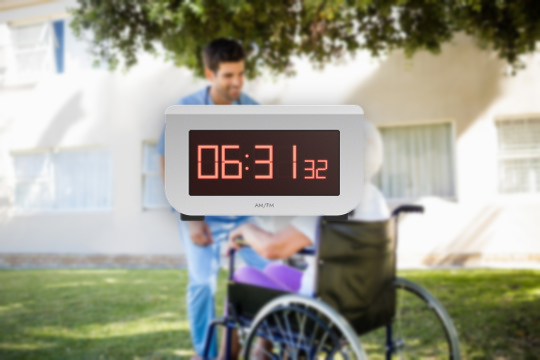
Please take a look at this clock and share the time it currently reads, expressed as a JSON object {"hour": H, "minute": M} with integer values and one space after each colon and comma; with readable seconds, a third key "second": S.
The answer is {"hour": 6, "minute": 31, "second": 32}
